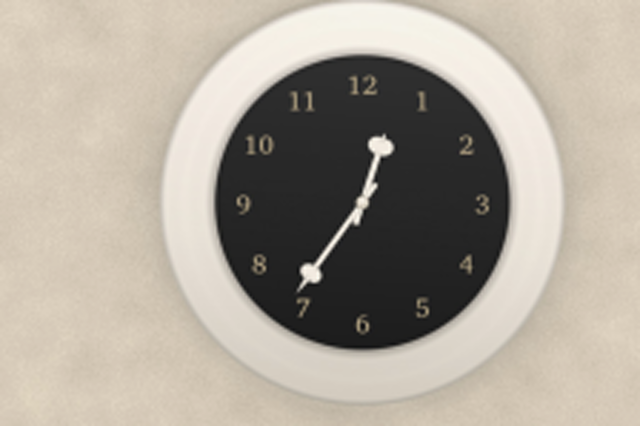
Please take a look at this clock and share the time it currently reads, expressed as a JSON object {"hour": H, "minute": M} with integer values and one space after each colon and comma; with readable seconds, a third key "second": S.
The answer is {"hour": 12, "minute": 36}
